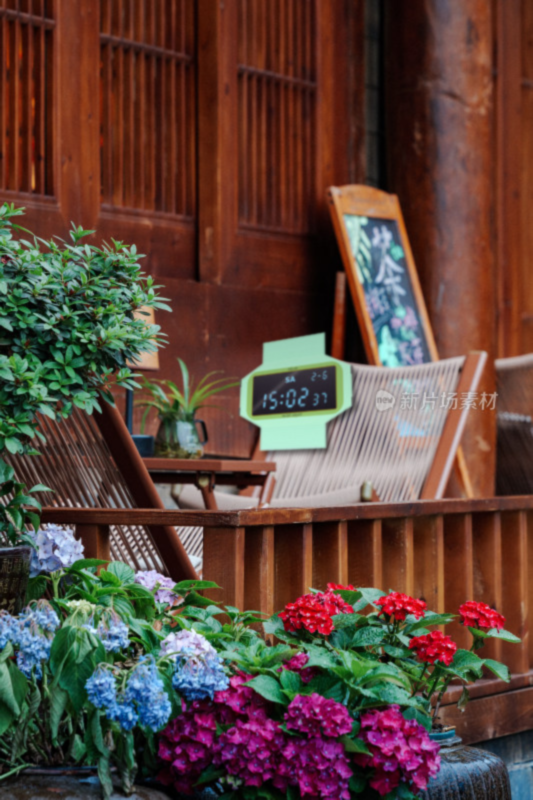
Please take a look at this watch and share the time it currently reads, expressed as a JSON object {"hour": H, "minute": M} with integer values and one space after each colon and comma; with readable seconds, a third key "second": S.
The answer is {"hour": 15, "minute": 2, "second": 37}
